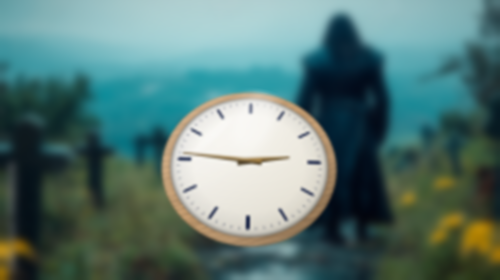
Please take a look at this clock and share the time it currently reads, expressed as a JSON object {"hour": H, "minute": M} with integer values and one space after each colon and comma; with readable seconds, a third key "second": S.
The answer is {"hour": 2, "minute": 46}
